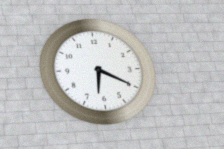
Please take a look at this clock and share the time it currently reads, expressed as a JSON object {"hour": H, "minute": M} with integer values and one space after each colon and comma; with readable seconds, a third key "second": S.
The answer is {"hour": 6, "minute": 20}
